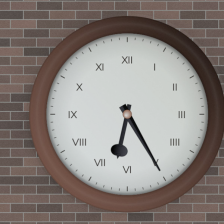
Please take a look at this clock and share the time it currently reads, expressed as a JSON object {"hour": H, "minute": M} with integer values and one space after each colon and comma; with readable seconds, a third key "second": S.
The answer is {"hour": 6, "minute": 25}
